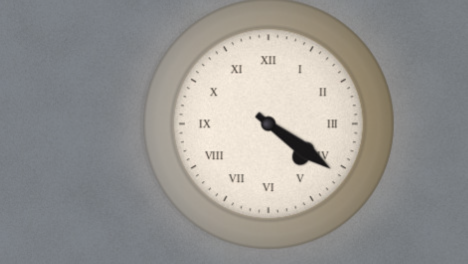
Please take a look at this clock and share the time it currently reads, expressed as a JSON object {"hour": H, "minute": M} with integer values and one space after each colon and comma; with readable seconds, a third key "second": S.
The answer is {"hour": 4, "minute": 21}
